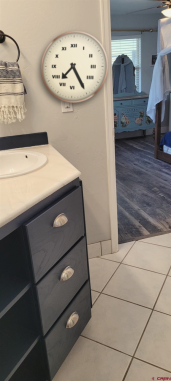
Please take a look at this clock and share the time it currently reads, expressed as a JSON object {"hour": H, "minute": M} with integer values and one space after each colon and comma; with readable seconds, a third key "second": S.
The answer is {"hour": 7, "minute": 25}
